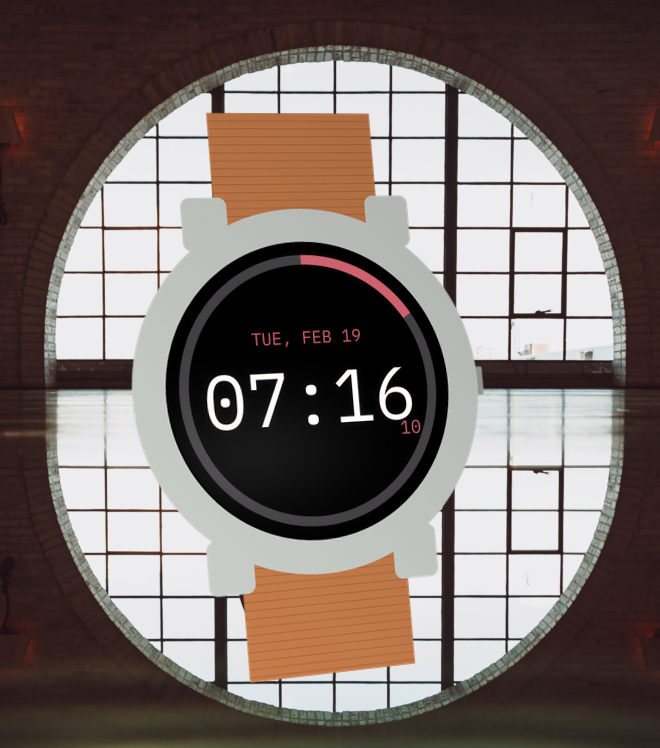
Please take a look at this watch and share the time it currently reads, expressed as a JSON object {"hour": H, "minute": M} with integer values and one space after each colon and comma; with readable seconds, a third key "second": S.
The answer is {"hour": 7, "minute": 16, "second": 10}
